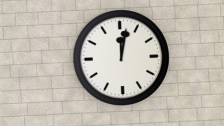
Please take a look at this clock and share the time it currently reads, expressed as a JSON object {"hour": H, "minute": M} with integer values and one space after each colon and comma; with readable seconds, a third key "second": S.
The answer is {"hour": 12, "minute": 2}
